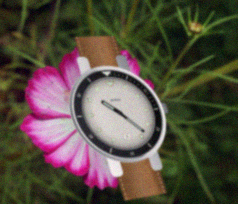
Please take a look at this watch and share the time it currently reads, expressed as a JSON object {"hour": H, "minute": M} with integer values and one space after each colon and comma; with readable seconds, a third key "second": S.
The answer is {"hour": 10, "minute": 23}
